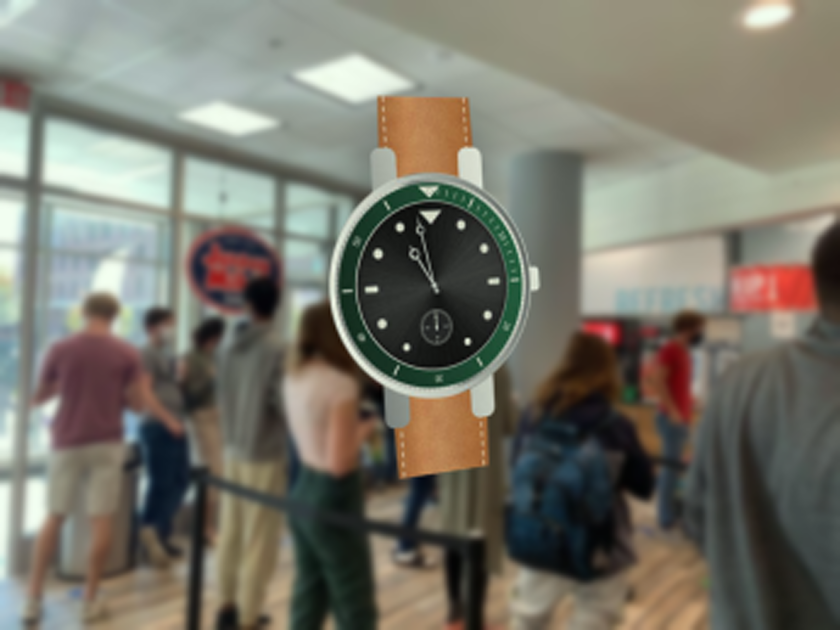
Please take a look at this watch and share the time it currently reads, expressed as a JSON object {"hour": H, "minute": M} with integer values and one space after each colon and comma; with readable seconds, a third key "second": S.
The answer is {"hour": 10, "minute": 58}
